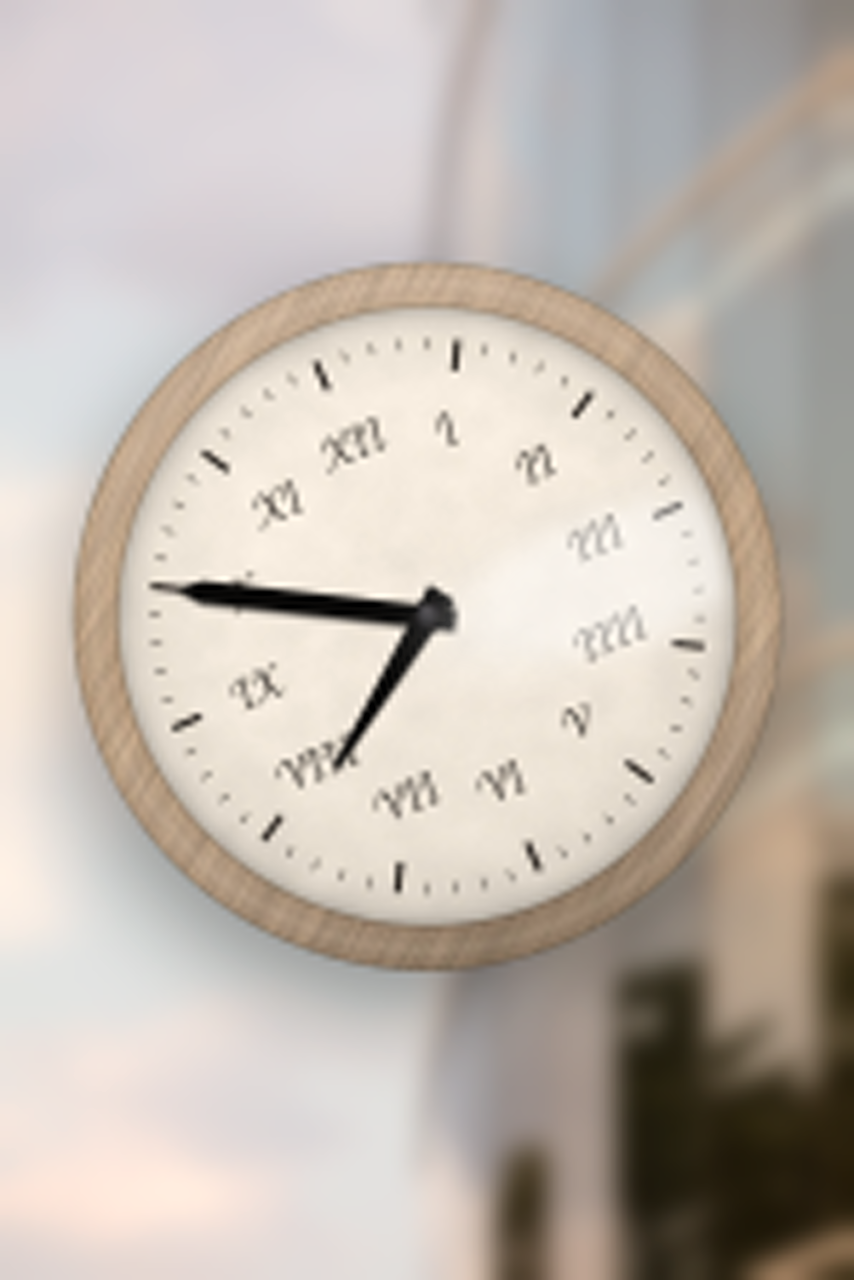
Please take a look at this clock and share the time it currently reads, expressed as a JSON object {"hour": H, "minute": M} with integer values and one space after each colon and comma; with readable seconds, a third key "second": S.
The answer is {"hour": 7, "minute": 50}
